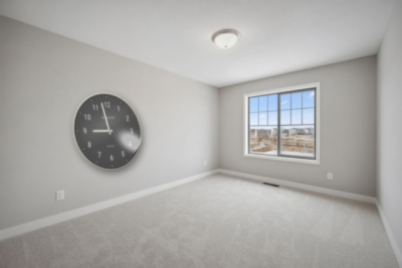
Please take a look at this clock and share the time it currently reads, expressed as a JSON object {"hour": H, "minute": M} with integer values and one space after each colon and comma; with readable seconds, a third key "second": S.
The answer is {"hour": 8, "minute": 58}
